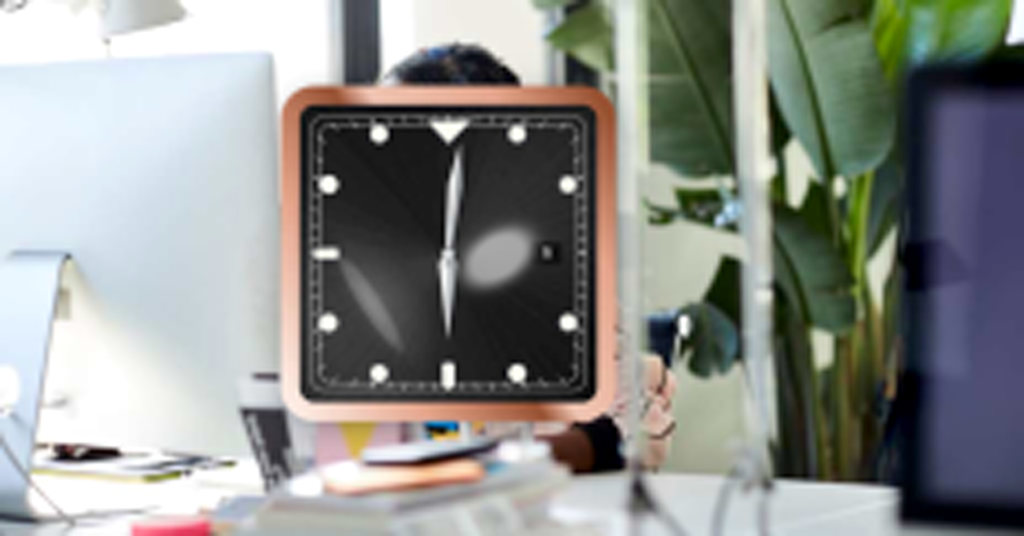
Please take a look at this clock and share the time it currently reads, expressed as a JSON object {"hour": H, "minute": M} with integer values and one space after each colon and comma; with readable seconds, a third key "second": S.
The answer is {"hour": 6, "minute": 1}
